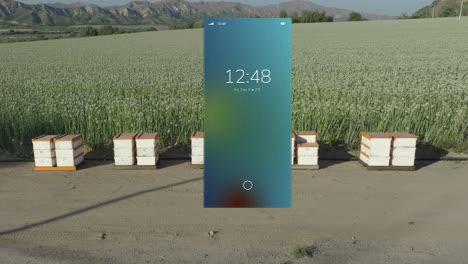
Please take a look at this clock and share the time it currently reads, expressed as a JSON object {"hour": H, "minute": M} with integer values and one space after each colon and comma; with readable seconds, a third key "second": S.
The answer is {"hour": 12, "minute": 48}
